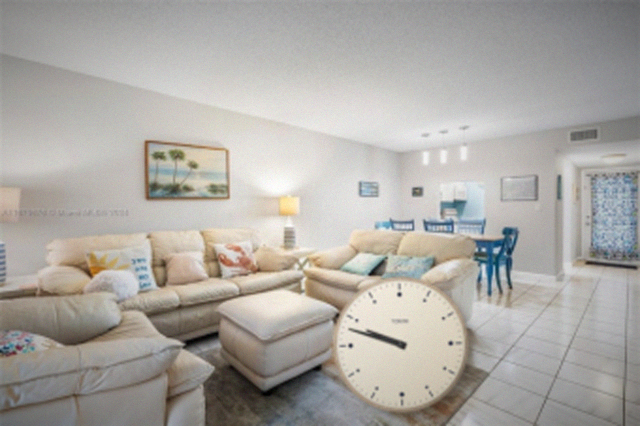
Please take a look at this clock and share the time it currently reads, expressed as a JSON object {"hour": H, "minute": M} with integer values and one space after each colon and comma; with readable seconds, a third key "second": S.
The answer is {"hour": 9, "minute": 48}
